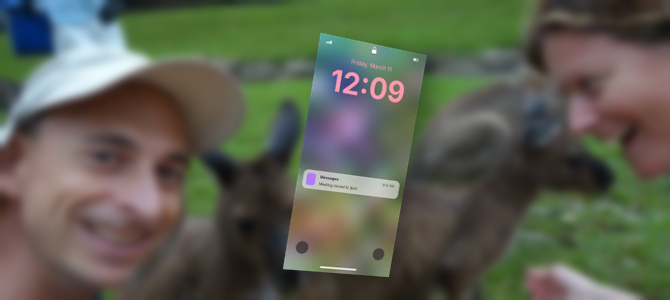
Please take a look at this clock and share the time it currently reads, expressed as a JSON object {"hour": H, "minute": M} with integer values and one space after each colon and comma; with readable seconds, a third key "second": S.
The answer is {"hour": 12, "minute": 9}
